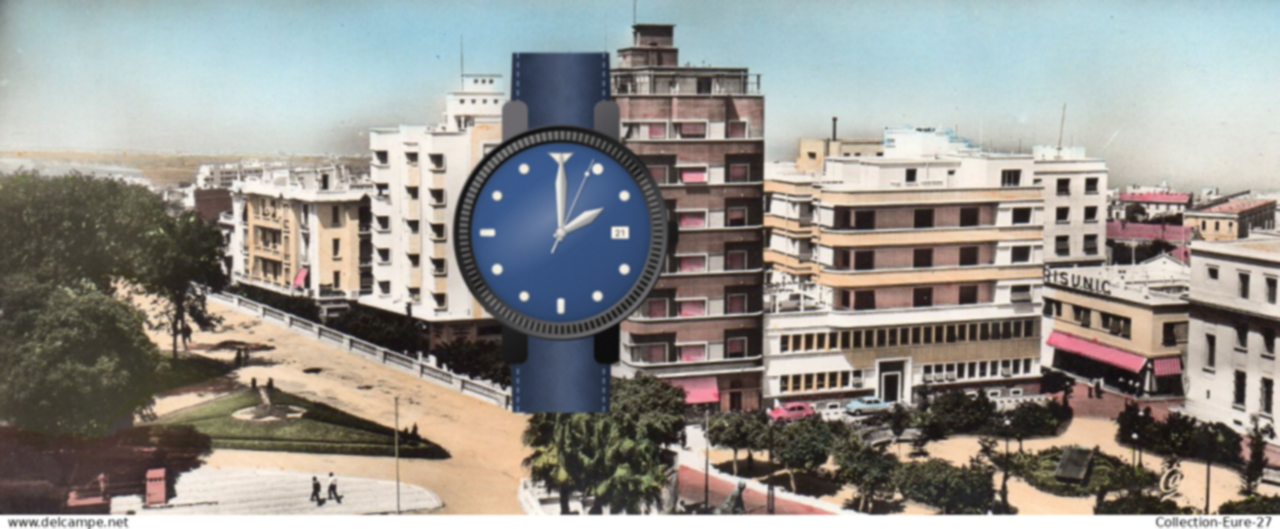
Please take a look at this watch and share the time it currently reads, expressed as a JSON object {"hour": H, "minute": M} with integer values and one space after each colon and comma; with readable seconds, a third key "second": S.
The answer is {"hour": 2, "minute": 0, "second": 4}
